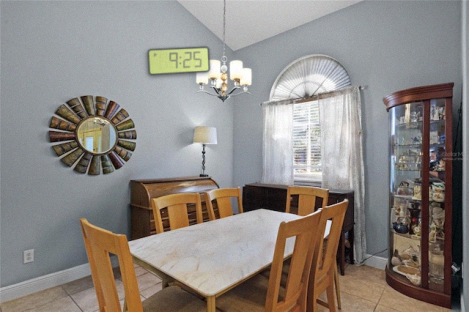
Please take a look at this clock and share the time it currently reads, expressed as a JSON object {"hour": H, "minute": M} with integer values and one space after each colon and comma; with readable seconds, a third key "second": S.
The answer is {"hour": 9, "minute": 25}
